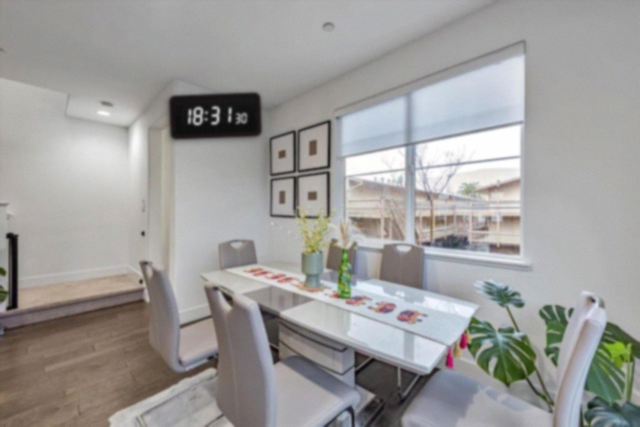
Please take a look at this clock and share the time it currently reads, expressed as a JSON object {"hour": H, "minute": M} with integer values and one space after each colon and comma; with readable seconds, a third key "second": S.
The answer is {"hour": 18, "minute": 31}
